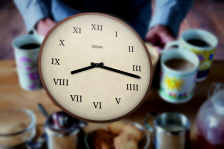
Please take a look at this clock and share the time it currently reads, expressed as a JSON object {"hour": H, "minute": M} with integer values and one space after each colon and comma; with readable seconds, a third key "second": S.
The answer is {"hour": 8, "minute": 17}
